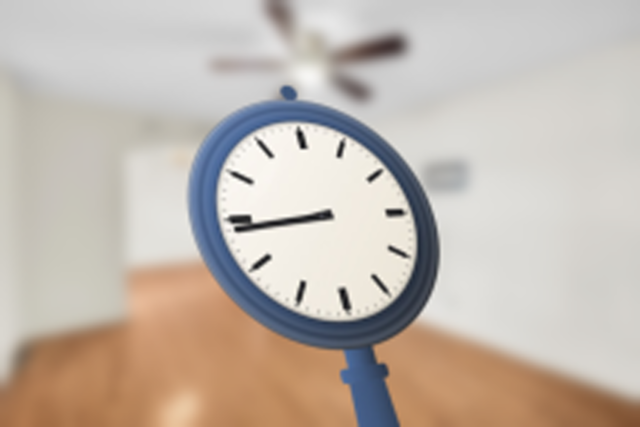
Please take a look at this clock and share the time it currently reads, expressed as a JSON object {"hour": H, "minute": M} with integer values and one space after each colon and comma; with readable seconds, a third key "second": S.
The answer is {"hour": 8, "minute": 44}
